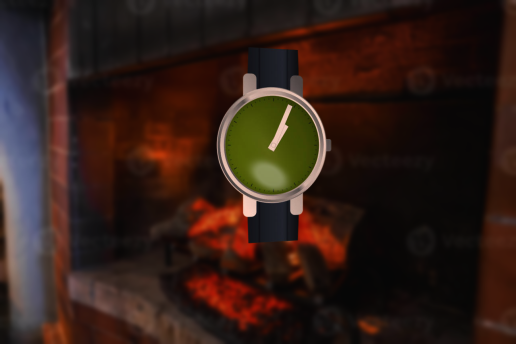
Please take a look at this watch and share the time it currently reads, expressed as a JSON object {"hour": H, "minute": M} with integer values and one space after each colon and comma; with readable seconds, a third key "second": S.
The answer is {"hour": 1, "minute": 4}
